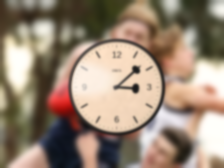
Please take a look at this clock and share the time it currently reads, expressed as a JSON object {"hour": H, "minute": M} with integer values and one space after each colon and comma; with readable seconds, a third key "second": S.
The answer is {"hour": 3, "minute": 8}
